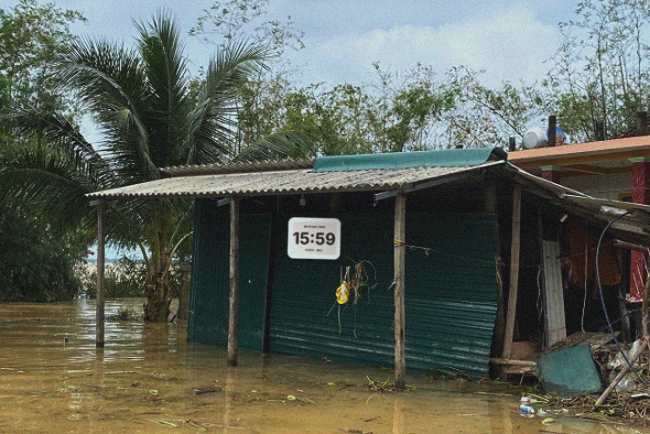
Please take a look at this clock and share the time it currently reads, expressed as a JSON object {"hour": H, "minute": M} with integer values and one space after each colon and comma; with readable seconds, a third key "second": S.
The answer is {"hour": 15, "minute": 59}
